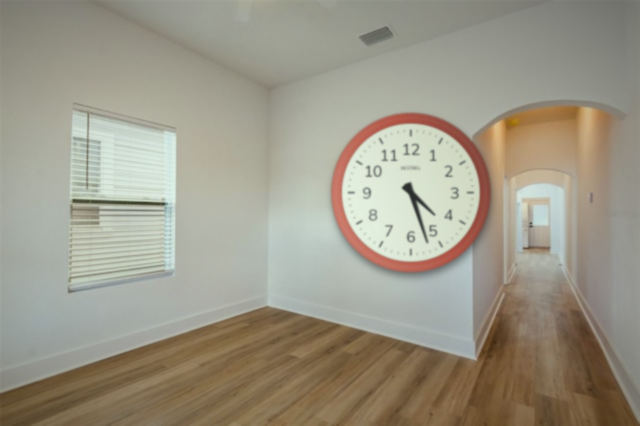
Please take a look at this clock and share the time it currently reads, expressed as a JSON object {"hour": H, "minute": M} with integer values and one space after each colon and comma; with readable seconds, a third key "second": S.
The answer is {"hour": 4, "minute": 27}
